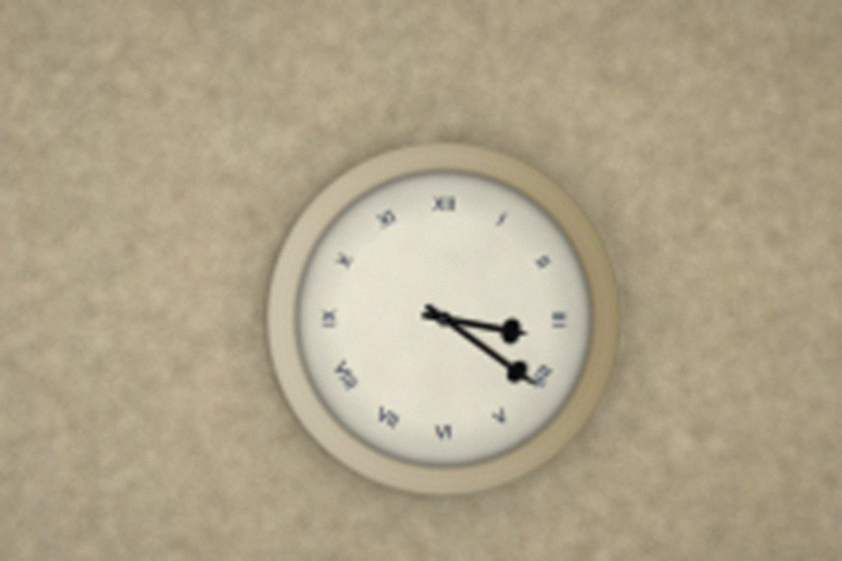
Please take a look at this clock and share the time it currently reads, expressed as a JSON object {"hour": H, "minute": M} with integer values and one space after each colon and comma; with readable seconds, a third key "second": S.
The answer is {"hour": 3, "minute": 21}
